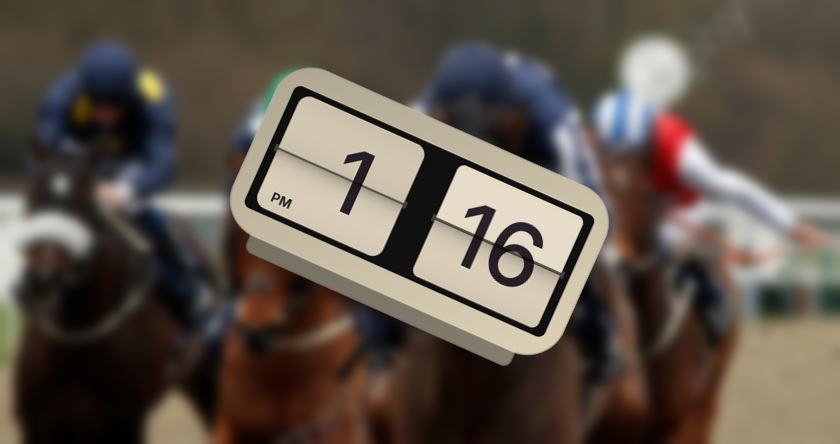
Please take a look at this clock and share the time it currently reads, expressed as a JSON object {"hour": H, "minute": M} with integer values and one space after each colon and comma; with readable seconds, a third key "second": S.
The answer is {"hour": 1, "minute": 16}
